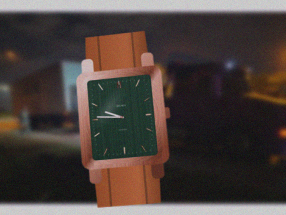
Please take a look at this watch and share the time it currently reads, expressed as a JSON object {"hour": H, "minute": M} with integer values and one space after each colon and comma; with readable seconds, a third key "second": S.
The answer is {"hour": 9, "minute": 46}
